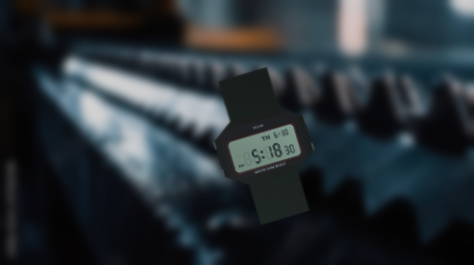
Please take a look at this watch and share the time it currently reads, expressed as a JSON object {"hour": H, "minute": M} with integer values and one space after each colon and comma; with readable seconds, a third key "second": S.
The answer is {"hour": 5, "minute": 18, "second": 30}
